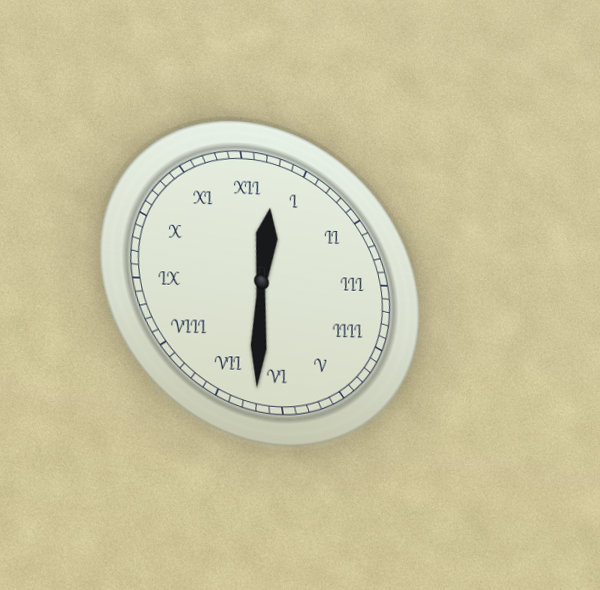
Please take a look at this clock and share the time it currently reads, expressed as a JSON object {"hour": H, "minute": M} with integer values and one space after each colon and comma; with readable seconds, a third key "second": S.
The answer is {"hour": 12, "minute": 32}
